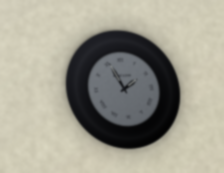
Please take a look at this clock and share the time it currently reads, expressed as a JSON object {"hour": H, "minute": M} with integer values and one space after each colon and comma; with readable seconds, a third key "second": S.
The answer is {"hour": 1, "minute": 56}
